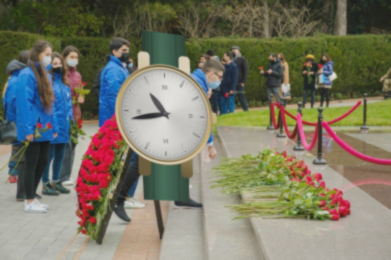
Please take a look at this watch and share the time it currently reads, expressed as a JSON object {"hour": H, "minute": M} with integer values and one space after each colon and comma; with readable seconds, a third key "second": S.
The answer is {"hour": 10, "minute": 43}
